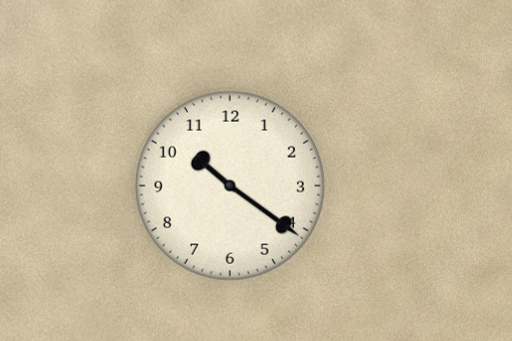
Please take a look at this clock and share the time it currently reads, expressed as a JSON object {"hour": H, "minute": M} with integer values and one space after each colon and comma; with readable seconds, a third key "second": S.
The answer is {"hour": 10, "minute": 21}
